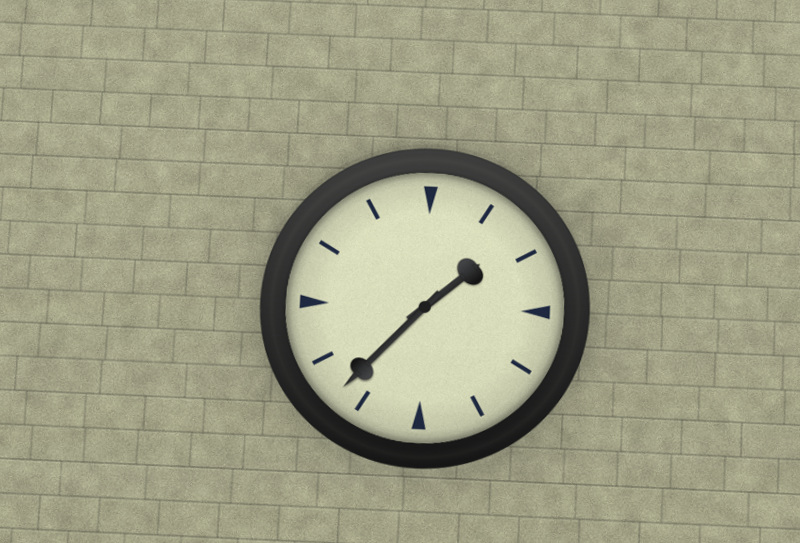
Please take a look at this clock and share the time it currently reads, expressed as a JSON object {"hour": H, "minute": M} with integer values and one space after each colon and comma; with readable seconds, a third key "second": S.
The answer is {"hour": 1, "minute": 37}
